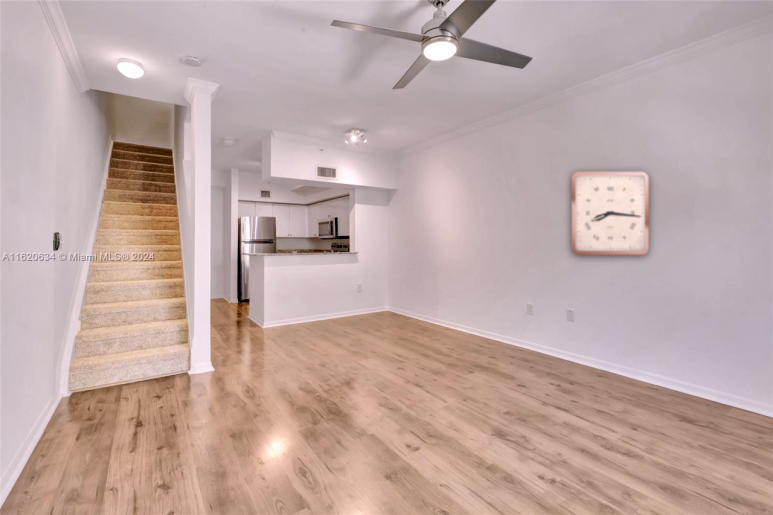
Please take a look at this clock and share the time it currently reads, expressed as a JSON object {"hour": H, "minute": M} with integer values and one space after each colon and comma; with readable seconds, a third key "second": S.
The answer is {"hour": 8, "minute": 16}
